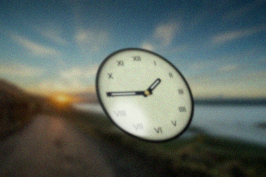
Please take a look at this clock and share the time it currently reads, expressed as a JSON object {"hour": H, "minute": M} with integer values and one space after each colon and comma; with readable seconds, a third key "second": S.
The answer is {"hour": 1, "minute": 45}
